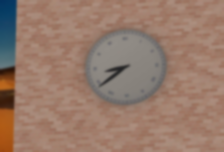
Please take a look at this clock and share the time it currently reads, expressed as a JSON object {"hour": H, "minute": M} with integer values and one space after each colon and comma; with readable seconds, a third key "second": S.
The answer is {"hour": 8, "minute": 39}
